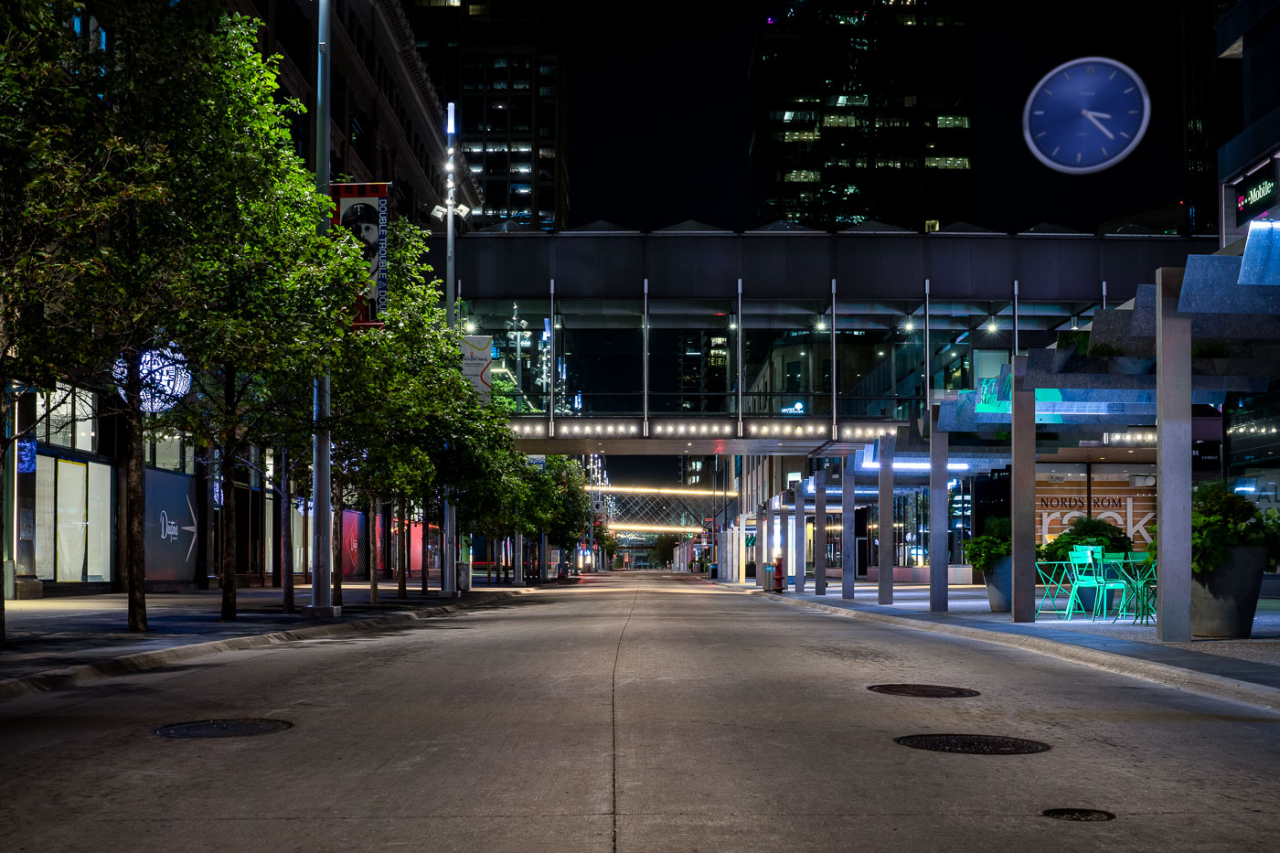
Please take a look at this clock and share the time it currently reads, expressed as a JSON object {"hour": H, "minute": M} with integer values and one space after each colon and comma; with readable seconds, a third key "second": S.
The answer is {"hour": 3, "minute": 22}
